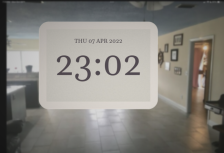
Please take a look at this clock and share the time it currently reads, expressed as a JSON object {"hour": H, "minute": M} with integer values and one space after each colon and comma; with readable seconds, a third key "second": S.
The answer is {"hour": 23, "minute": 2}
